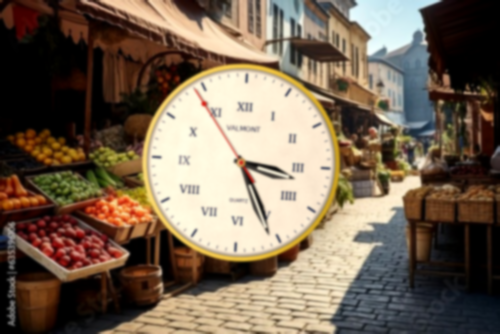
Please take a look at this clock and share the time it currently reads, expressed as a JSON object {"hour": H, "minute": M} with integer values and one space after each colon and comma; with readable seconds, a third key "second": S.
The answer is {"hour": 3, "minute": 25, "second": 54}
